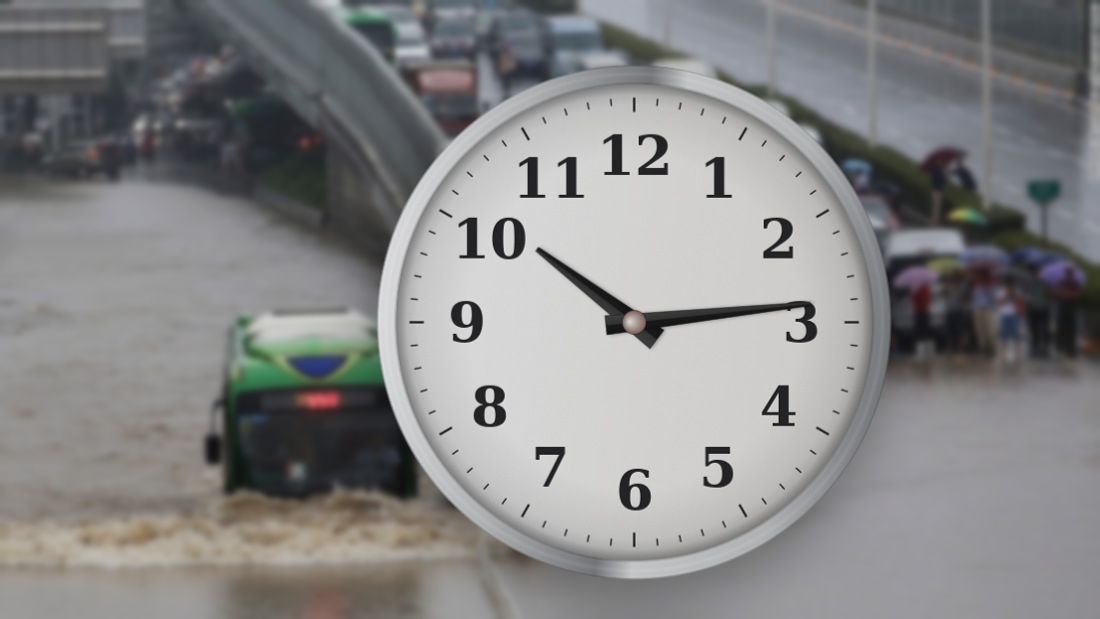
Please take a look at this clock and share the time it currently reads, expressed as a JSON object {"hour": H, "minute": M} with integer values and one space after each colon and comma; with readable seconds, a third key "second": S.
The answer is {"hour": 10, "minute": 14}
